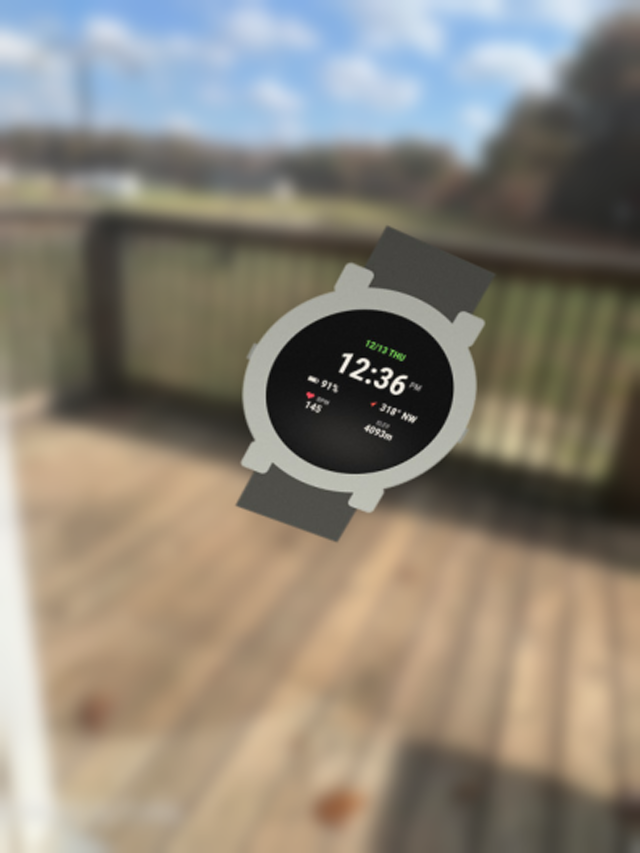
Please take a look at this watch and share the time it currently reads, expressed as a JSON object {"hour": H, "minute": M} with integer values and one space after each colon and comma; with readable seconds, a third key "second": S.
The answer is {"hour": 12, "minute": 36}
